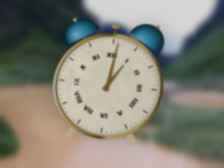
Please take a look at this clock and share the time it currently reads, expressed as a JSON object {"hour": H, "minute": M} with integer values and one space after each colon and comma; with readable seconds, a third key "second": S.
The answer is {"hour": 1, "minute": 1}
